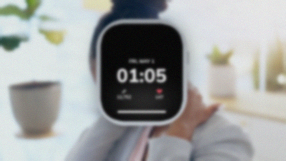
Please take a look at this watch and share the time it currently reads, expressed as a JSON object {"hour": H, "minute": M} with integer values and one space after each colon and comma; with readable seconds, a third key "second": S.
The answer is {"hour": 1, "minute": 5}
